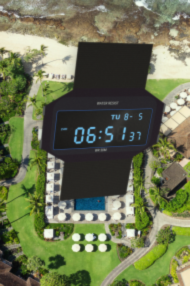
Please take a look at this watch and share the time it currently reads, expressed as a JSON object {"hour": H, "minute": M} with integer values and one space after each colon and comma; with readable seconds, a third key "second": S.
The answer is {"hour": 6, "minute": 51, "second": 37}
